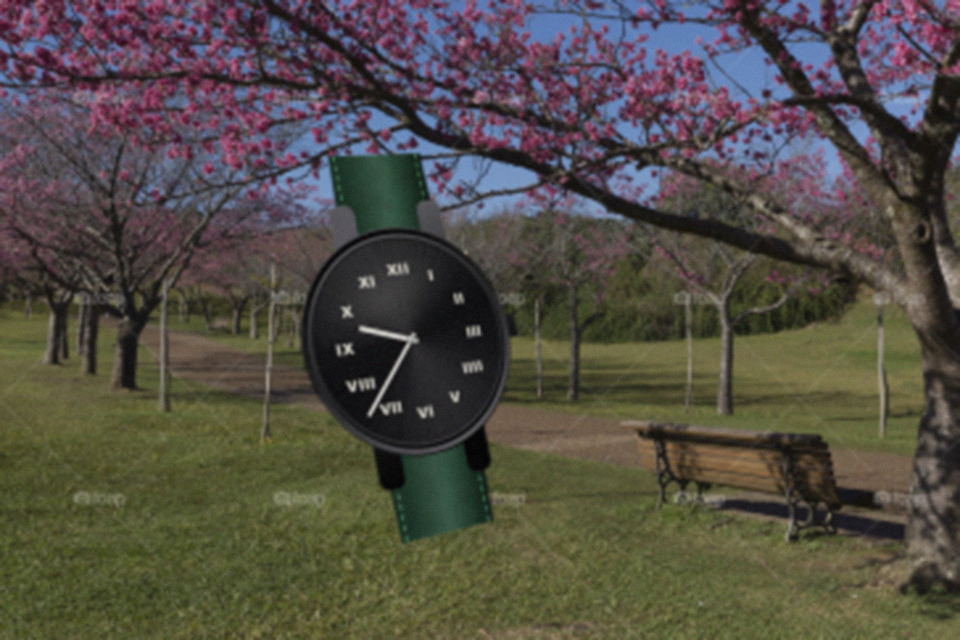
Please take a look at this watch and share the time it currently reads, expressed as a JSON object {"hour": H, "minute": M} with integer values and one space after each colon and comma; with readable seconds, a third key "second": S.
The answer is {"hour": 9, "minute": 37}
